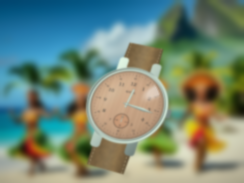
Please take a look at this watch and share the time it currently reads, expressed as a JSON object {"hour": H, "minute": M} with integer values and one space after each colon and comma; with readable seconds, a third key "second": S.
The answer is {"hour": 12, "minute": 16}
